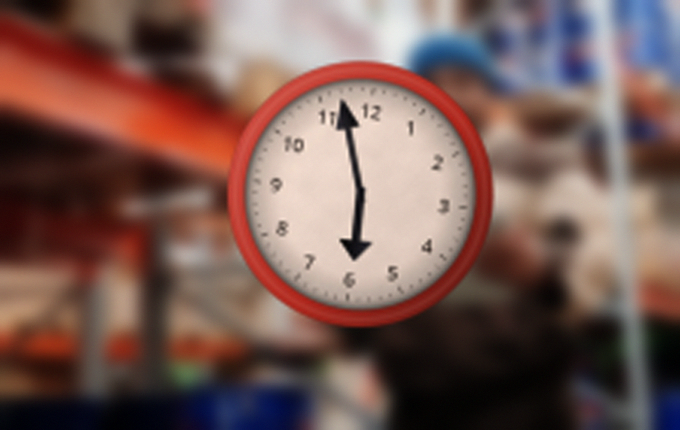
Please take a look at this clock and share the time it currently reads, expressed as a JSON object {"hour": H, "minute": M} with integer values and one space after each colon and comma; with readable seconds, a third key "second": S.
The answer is {"hour": 5, "minute": 57}
